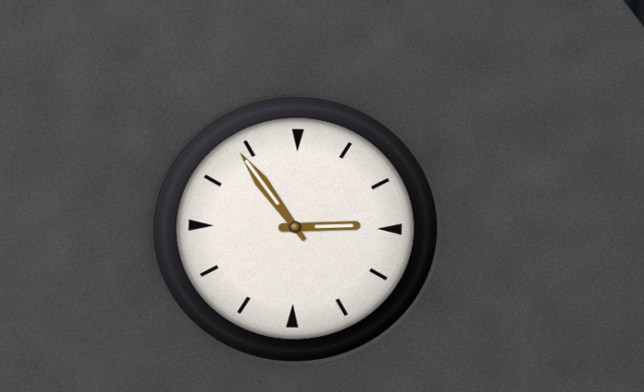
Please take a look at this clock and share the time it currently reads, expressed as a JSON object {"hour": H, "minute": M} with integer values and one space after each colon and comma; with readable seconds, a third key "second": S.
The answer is {"hour": 2, "minute": 54}
